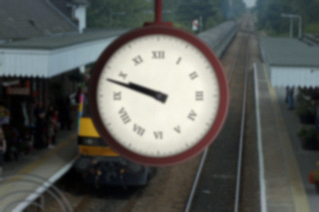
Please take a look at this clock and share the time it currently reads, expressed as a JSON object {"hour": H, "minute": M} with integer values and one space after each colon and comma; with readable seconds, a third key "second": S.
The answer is {"hour": 9, "minute": 48}
